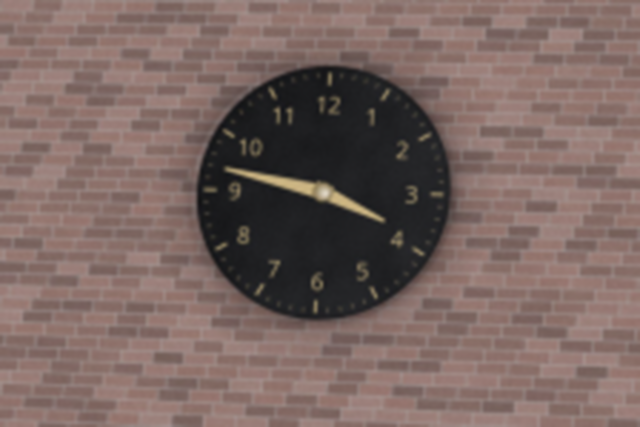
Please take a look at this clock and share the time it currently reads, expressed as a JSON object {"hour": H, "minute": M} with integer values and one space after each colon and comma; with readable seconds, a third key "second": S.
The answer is {"hour": 3, "minute": 47}
